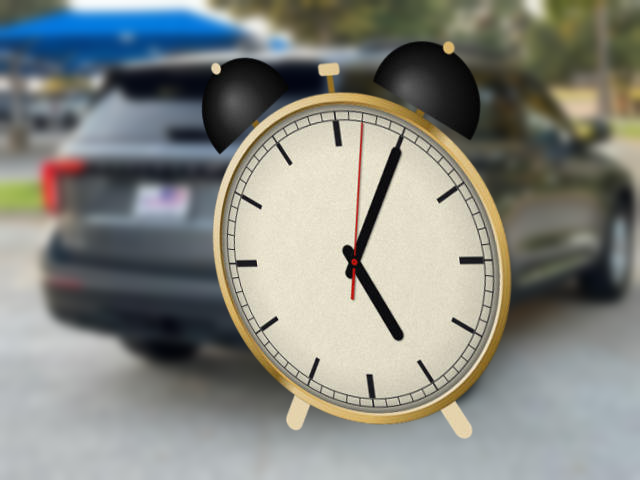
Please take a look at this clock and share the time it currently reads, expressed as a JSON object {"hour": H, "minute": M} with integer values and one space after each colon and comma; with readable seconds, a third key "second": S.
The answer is {"hour": 5, "minute": 5, "second": 2}
